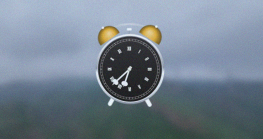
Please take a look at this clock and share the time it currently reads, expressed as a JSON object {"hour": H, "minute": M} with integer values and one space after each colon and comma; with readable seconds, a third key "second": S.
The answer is {"hour": 6, "minute": 38}
